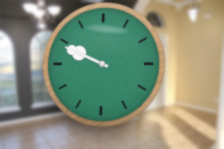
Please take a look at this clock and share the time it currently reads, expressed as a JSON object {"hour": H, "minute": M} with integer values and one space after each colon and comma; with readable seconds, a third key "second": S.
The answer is {"hour": 9, "minute": 49}
